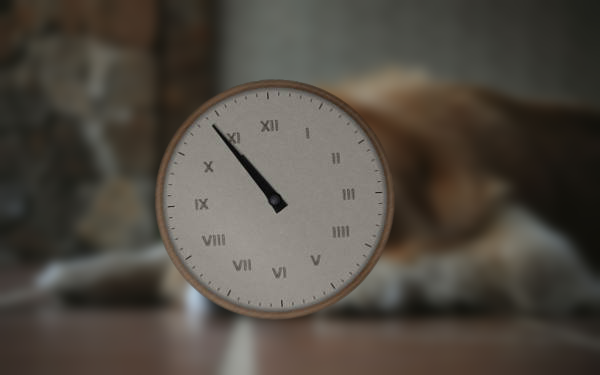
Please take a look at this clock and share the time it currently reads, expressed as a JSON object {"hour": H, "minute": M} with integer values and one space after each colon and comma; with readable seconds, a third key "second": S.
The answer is {"hour": 10, "minute": 54}
